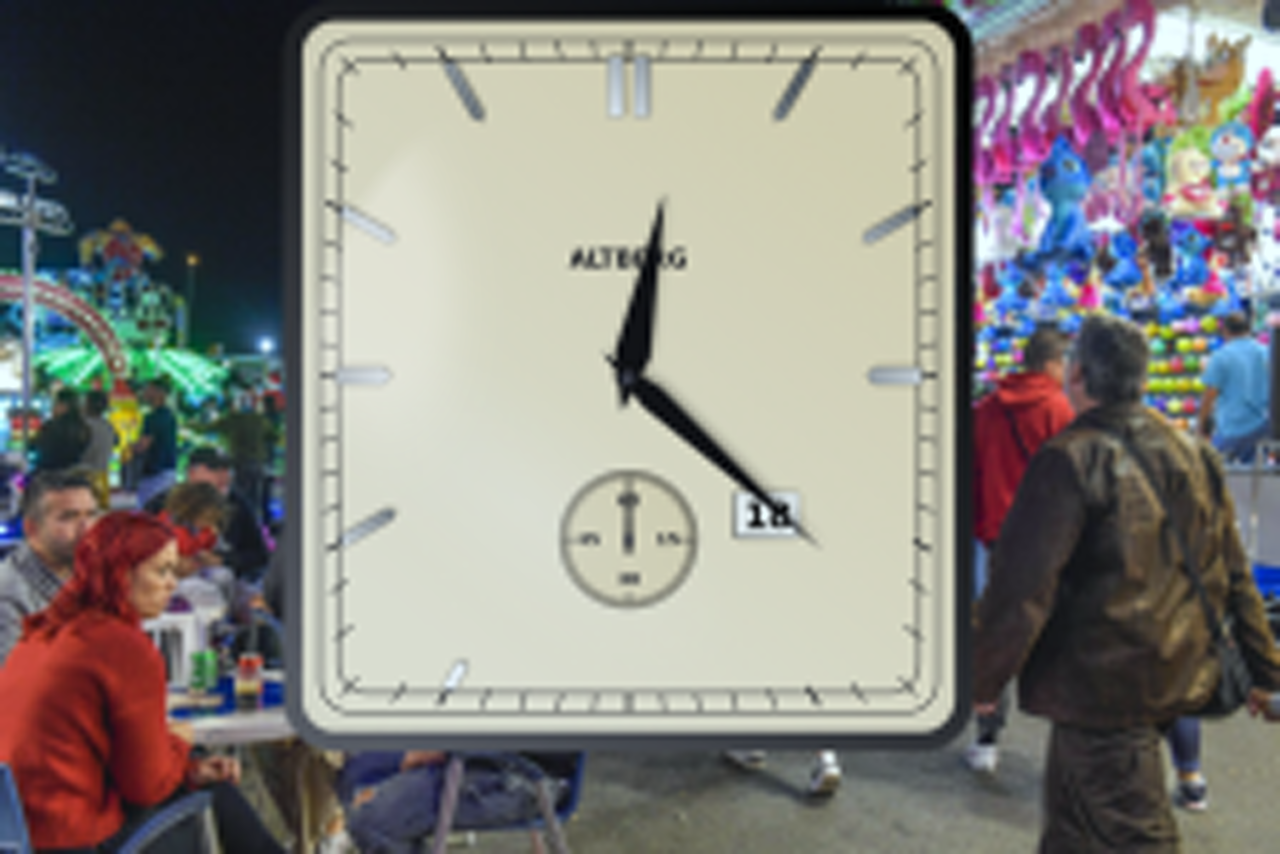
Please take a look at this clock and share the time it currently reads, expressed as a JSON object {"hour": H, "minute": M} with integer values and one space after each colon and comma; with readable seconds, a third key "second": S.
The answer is {"hour": 12, "minute": 22}
